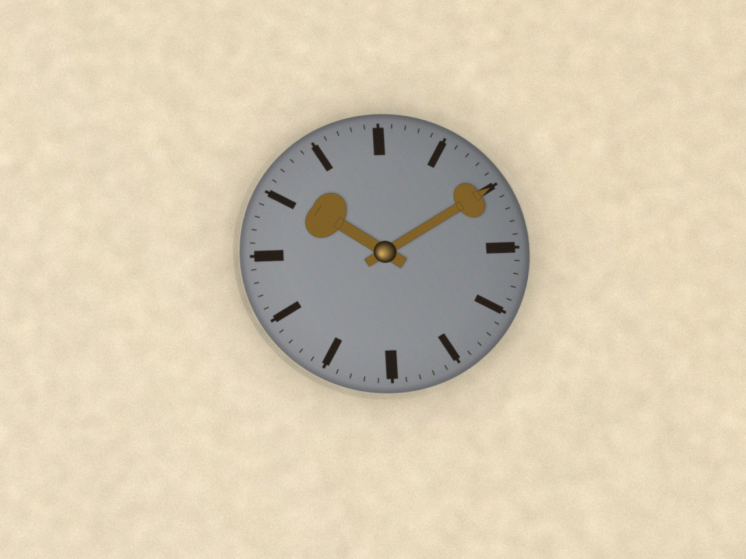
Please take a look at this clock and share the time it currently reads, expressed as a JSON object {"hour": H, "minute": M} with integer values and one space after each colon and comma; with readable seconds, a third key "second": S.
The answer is {"hour": 10, "minute": 10}
